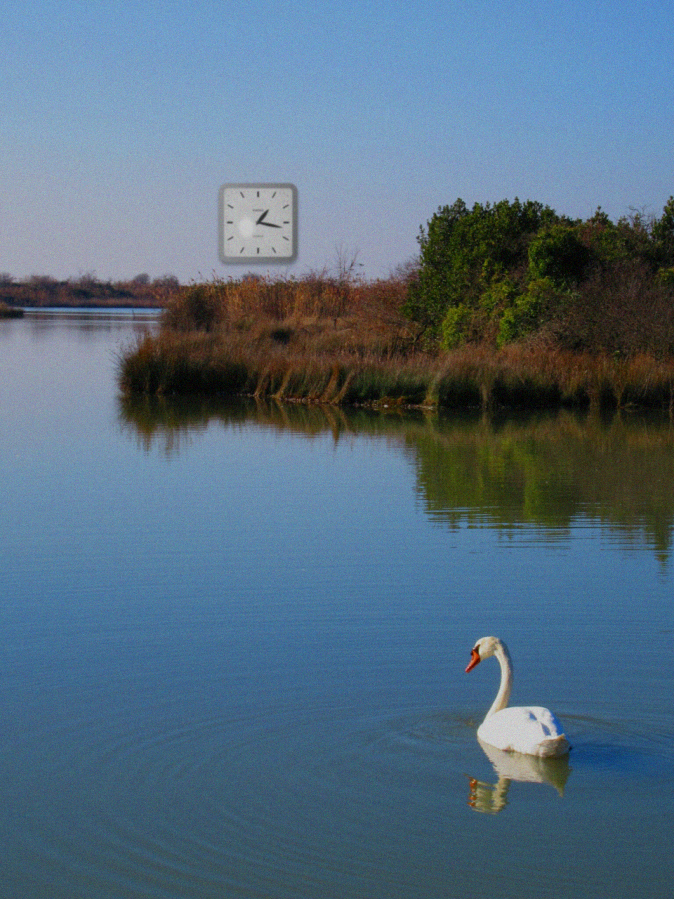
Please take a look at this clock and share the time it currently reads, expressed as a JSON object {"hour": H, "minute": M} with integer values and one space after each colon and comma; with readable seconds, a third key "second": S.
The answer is {"hour": 1, "minute": 17}
